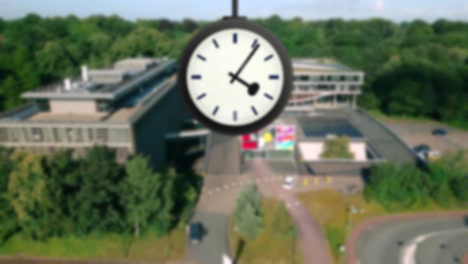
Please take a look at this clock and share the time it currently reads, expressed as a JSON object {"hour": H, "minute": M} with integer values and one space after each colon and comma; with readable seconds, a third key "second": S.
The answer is {"hour": 4, "minute": 6}
